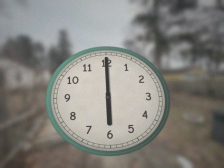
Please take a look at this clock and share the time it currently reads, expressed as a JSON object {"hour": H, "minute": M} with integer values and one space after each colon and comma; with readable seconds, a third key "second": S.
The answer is {"hour": 6, "minute": 0}
